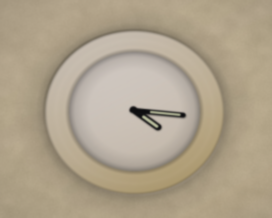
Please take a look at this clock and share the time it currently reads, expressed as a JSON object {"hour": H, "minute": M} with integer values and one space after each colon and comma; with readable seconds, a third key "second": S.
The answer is {"hour": 4, "minute": 16}
